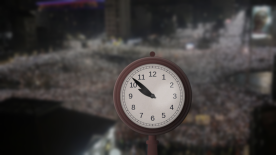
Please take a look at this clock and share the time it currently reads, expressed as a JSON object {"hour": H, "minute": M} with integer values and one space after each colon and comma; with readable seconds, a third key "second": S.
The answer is {"hour": 9, "minute": 52}
